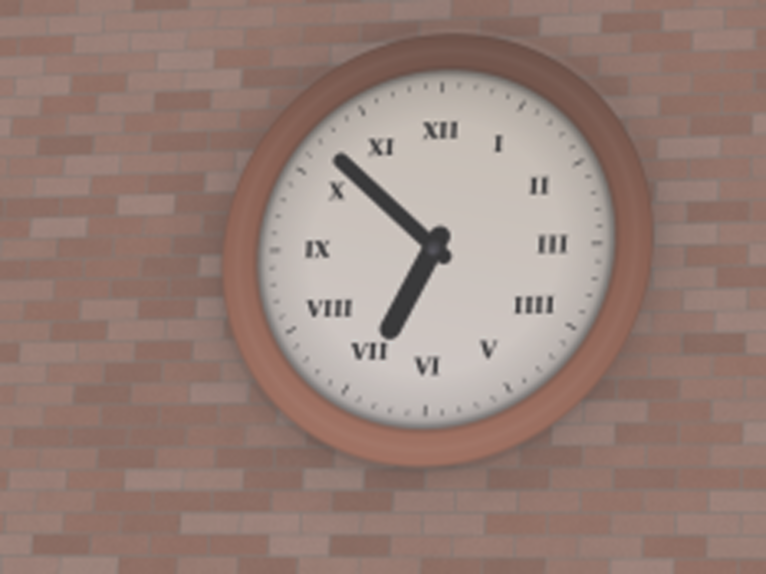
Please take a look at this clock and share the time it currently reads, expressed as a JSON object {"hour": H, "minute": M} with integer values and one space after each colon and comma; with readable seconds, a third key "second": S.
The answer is {"hour": 6, "minute": 52}
